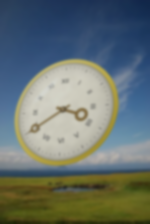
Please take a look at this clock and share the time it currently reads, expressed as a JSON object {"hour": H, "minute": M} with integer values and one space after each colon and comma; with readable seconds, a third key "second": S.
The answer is {"hour": 3, "minute": 40}
